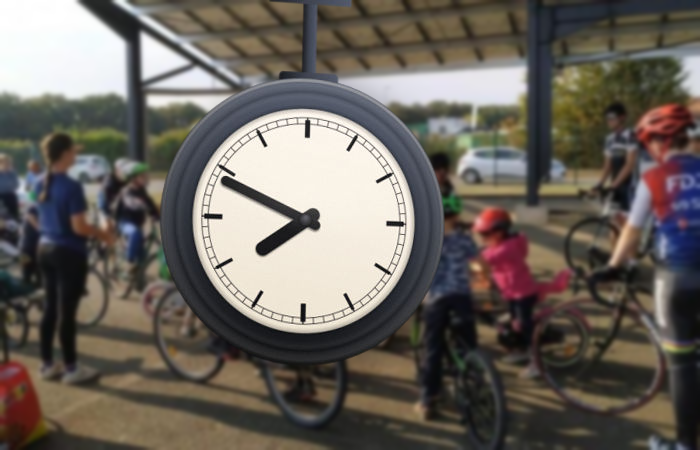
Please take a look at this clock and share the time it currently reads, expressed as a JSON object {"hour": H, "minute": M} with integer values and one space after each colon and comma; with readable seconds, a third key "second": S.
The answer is {"hour": 7, "minute": 49}
